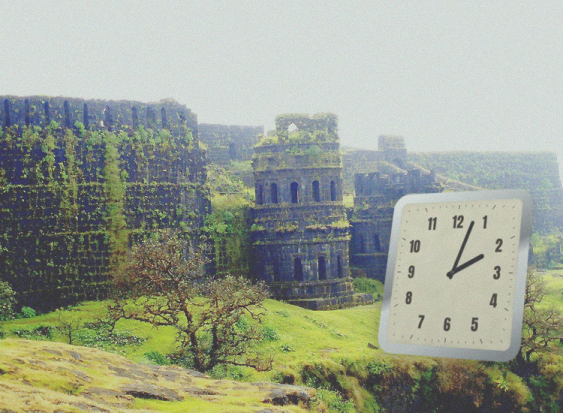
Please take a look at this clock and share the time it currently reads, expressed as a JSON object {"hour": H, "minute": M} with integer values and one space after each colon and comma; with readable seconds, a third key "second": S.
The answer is {"hour": 2, "minute": 3}
